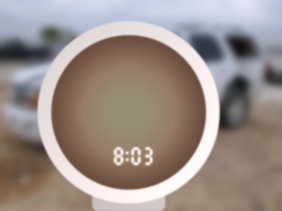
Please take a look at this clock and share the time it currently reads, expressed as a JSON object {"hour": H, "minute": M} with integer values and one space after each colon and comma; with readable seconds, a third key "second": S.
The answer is {"hour": 8, "minute": 3}
